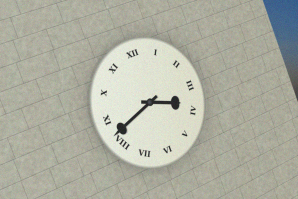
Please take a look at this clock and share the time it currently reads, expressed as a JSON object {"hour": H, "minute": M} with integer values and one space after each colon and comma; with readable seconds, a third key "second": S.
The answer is {"hour": 3, "minute": 42}
